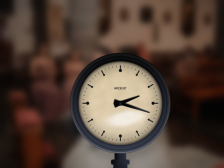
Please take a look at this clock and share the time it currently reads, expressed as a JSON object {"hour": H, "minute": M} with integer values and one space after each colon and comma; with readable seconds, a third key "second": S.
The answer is {"hour": 2, "minute": 18}
